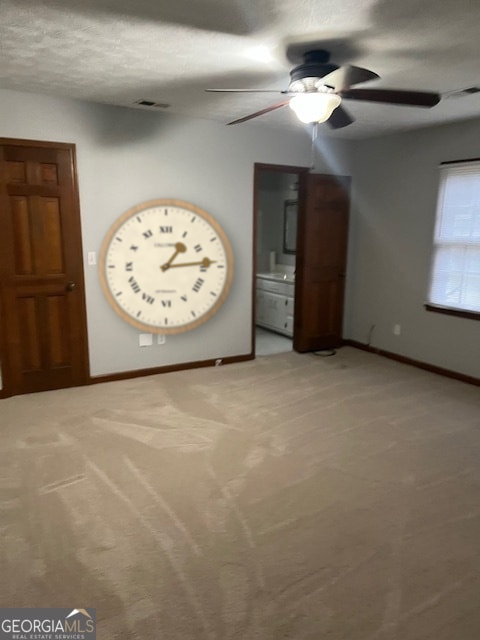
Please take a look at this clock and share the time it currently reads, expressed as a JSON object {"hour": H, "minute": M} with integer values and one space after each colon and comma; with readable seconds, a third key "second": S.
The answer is {"hour": 1, "minute": 14}
